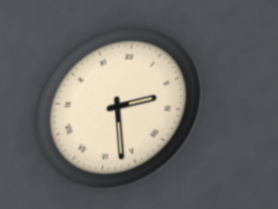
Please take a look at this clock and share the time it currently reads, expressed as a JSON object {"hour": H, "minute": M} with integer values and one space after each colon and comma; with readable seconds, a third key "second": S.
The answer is {"hour": 2, "minute": 27}
